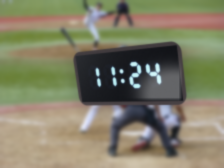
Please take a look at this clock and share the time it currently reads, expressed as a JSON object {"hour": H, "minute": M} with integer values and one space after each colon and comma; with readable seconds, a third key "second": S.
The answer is {"hour": 11, "minute": 24}
